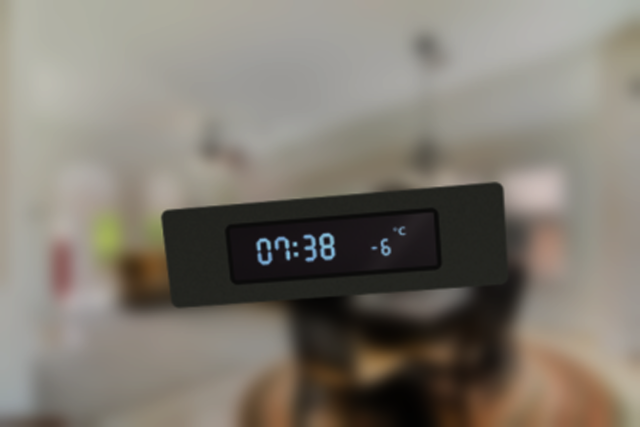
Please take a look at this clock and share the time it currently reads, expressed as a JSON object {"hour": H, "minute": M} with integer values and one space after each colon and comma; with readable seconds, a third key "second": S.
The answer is {"hour": 7, "minute": 38}
